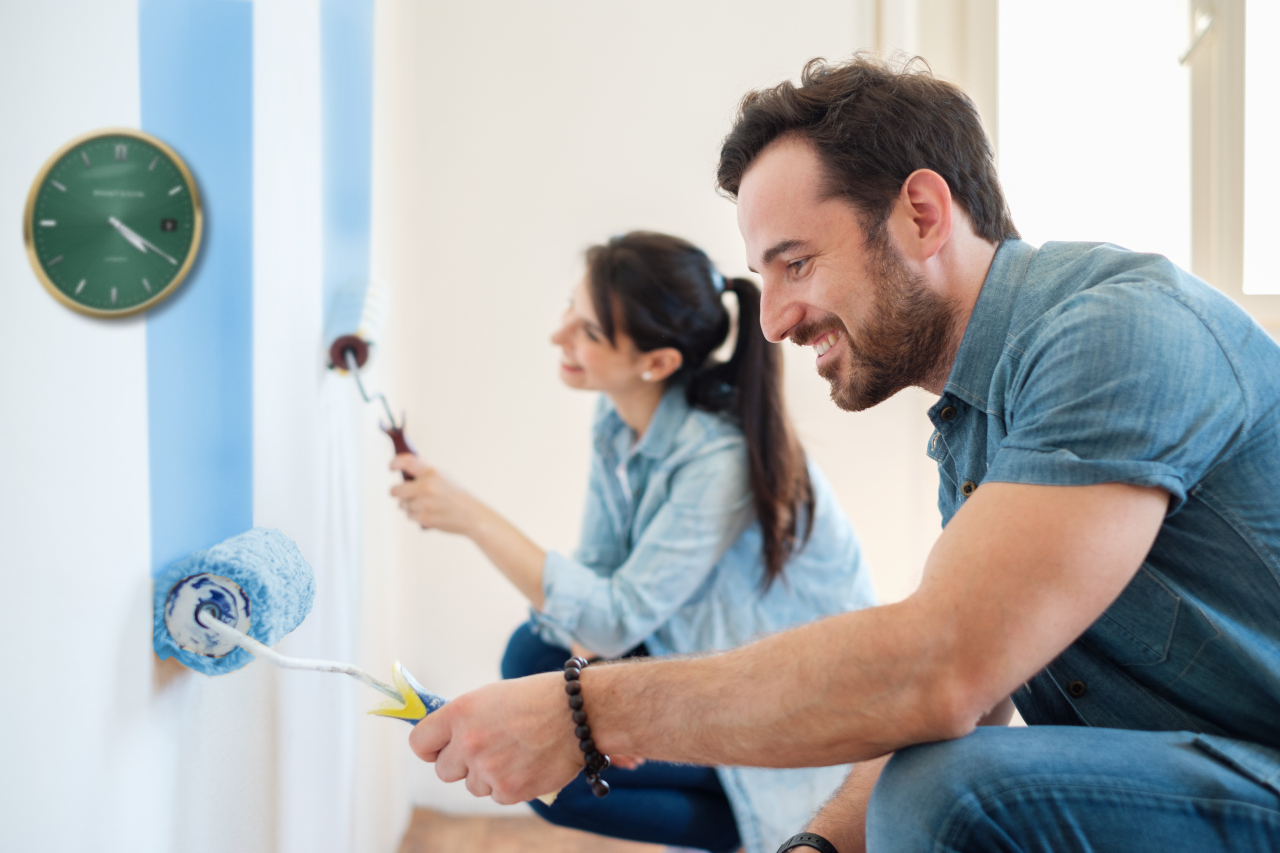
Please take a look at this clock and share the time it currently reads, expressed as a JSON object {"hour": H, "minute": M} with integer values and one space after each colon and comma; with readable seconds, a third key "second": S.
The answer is {"hour": 4, "minute": 20}
